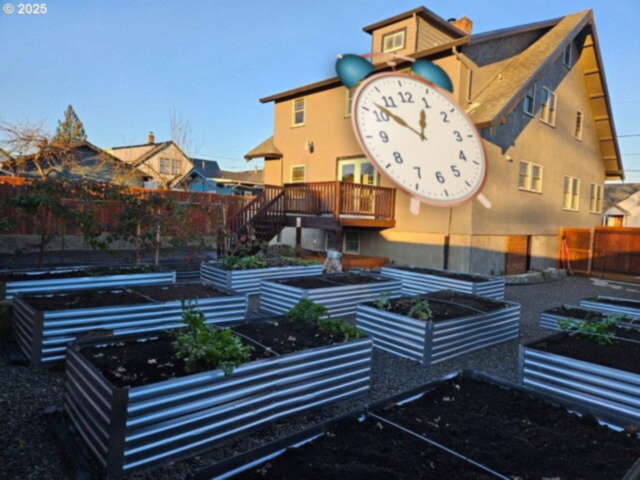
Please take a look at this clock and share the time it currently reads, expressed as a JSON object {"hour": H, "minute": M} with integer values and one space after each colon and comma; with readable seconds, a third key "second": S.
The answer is {"hour": 12, "minute": 52}
